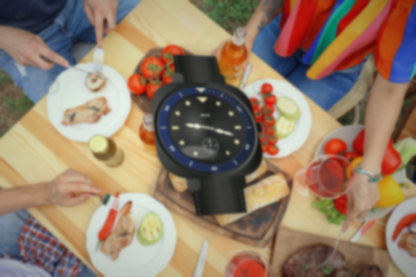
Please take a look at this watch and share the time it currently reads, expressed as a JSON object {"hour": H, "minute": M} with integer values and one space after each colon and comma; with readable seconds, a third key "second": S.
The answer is {"hour": 9, "minute": 18}
